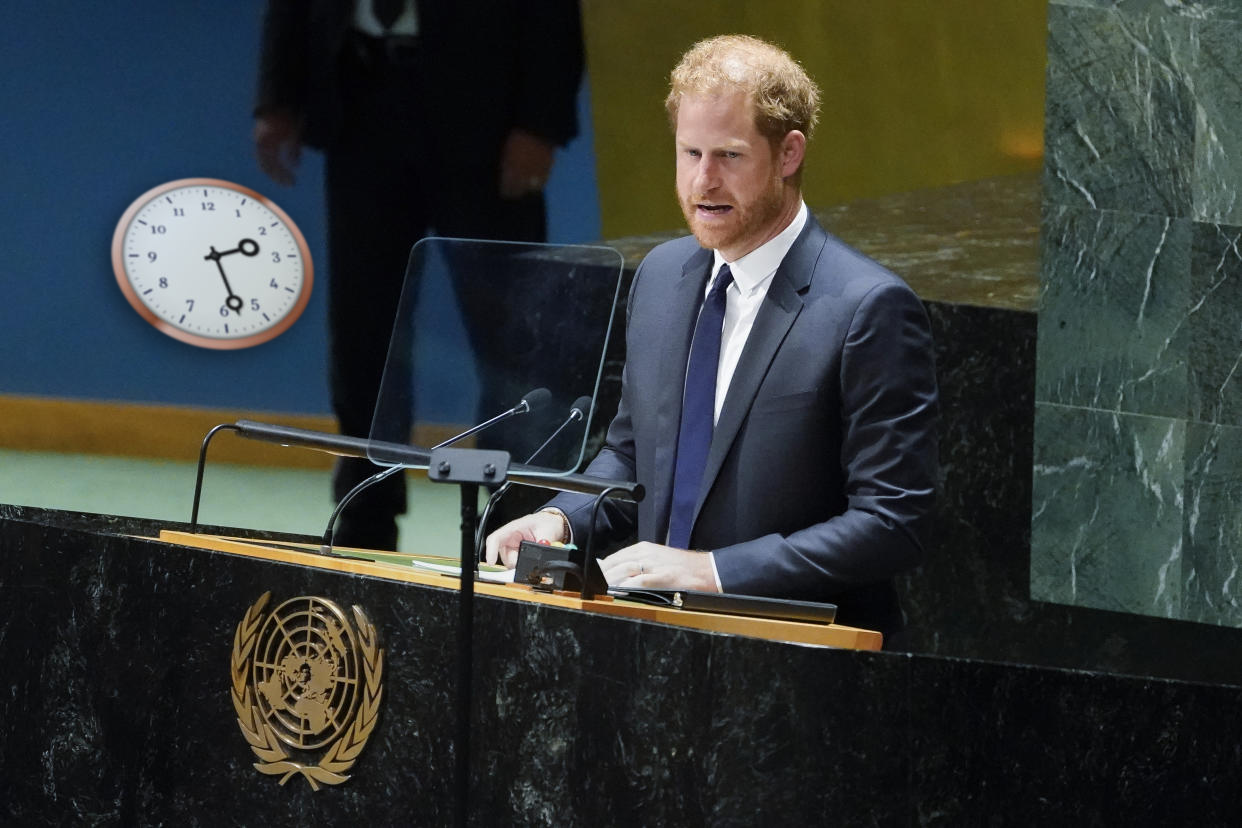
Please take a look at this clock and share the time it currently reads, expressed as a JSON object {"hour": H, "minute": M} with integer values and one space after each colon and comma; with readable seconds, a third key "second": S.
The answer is {"hour": 2, "minute": 28}
